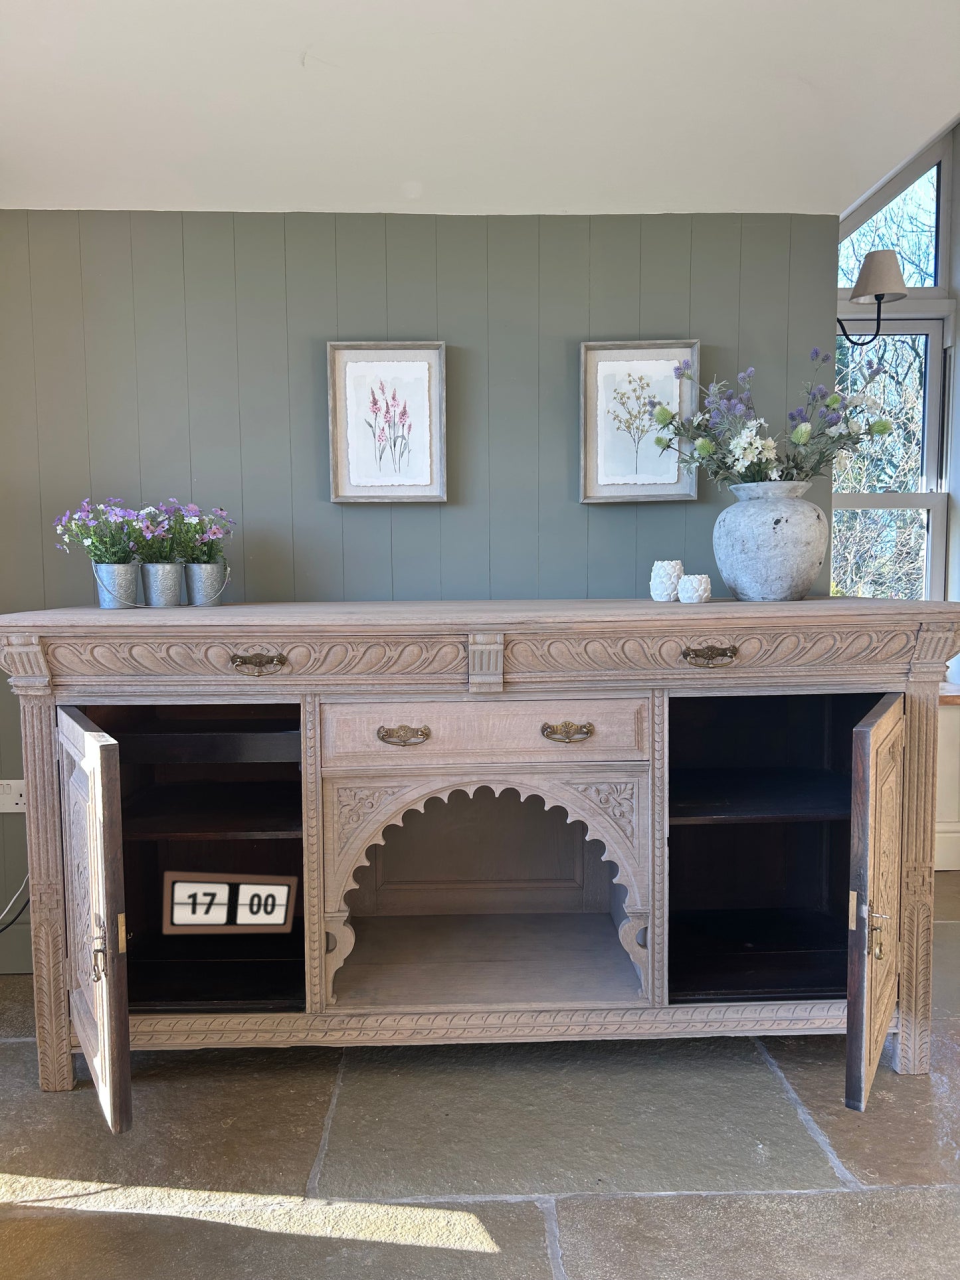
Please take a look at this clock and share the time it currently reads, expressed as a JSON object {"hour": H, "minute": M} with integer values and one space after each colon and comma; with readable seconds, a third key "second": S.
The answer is {"hour": 17, "minute": 0}
